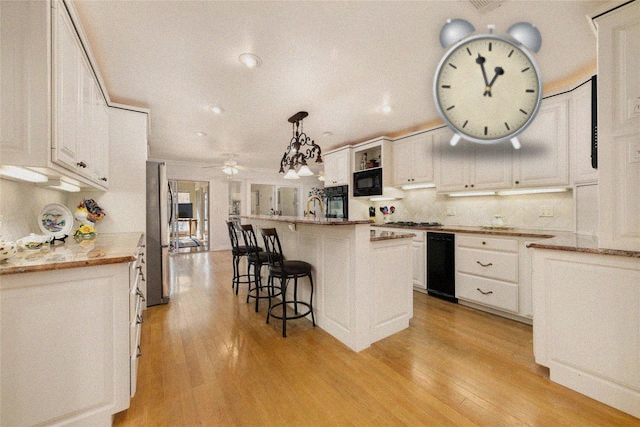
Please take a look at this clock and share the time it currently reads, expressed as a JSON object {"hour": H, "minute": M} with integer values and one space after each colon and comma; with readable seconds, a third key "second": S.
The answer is {"hour": 12, "minute": 57}
